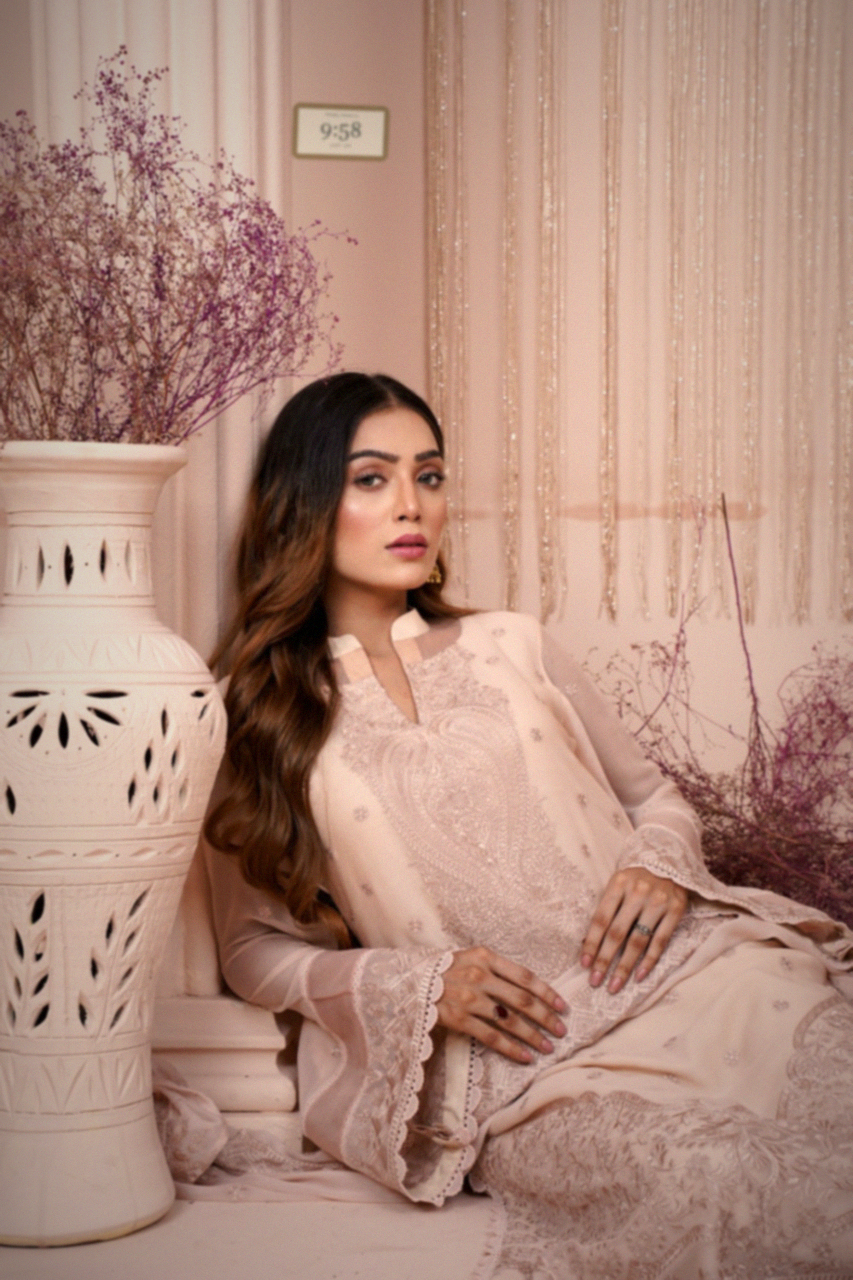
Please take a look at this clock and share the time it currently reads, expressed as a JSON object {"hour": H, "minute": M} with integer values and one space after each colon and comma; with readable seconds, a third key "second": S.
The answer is {"hour": 9, "minute": 58}
